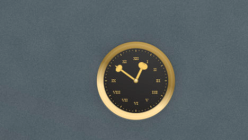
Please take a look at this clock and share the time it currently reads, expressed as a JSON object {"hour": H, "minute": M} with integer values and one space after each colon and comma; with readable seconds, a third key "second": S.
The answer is {"hour": 12, "minute": 51}
